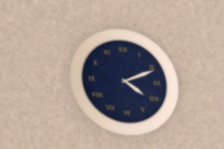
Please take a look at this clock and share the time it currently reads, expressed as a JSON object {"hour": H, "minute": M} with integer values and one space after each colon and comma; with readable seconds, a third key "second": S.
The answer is {"hour": 4, "minute": 11}
